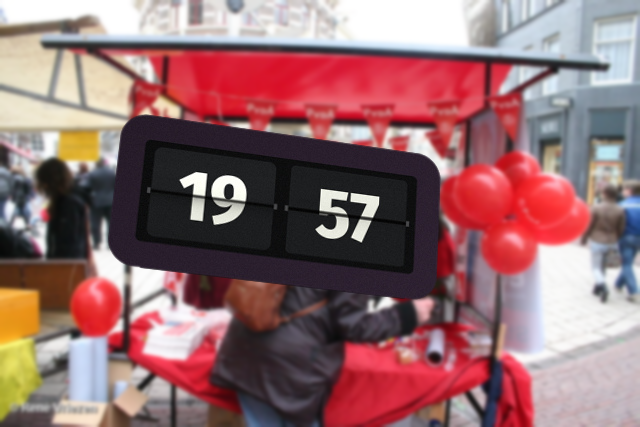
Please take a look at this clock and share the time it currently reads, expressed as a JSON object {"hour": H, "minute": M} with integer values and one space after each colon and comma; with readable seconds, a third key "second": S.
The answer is {"hour": 19, "minute": 57}
